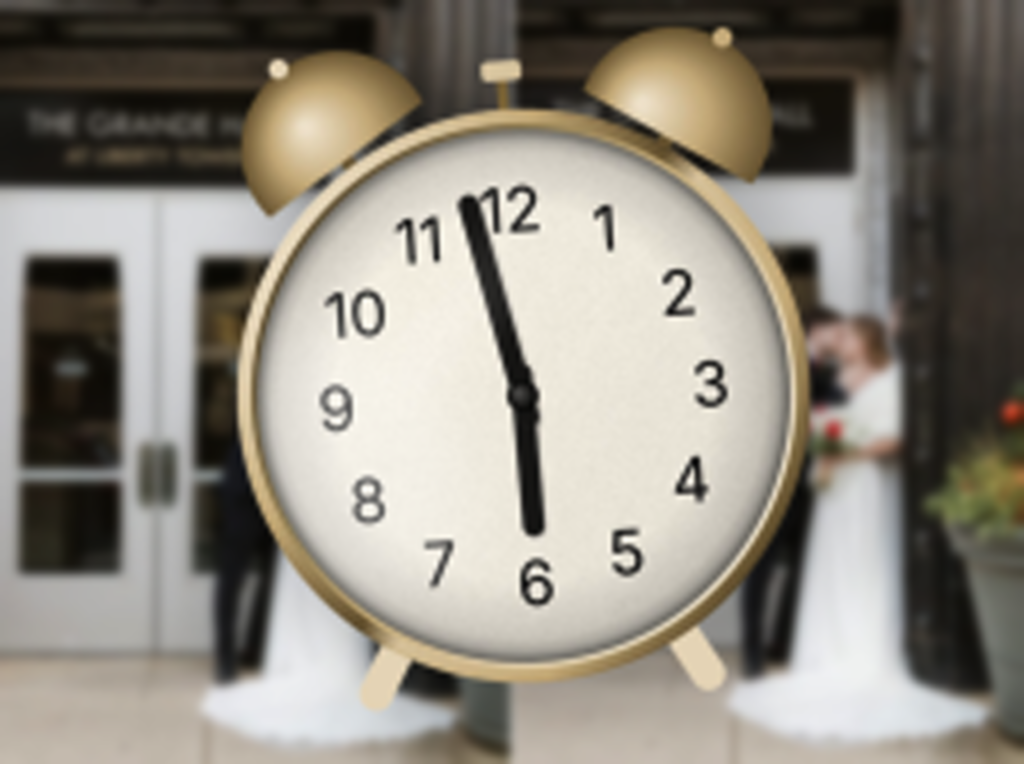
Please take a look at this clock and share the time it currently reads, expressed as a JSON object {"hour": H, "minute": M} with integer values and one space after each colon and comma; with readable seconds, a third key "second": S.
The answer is {"hour": 5, "minute": 58}
